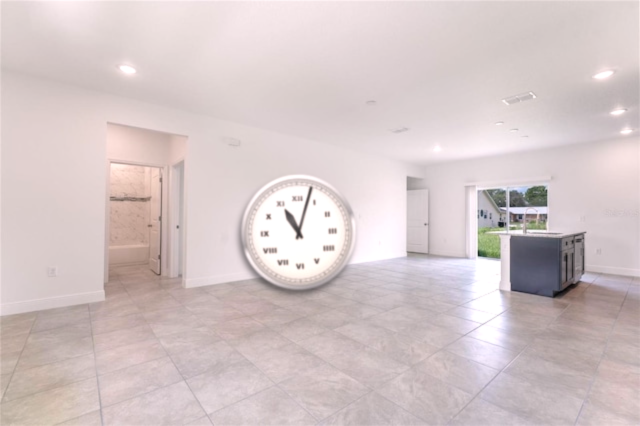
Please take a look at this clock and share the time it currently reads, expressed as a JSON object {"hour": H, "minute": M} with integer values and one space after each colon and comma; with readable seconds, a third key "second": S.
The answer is {"hour": 11, "minute": 3}
